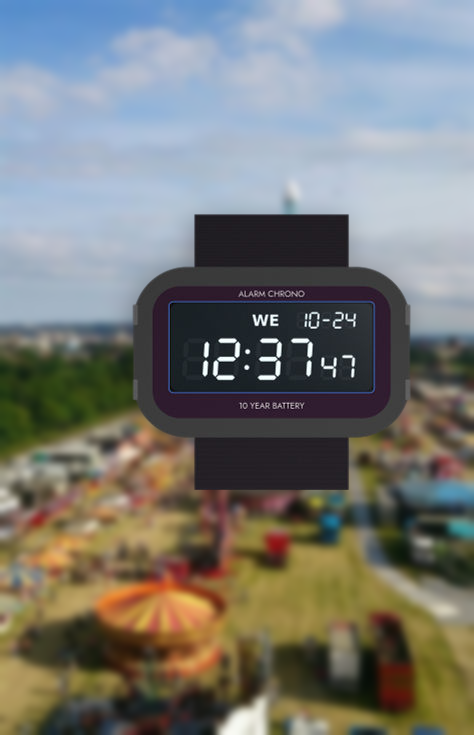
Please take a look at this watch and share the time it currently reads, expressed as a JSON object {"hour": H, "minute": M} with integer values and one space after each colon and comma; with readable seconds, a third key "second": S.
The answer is {"hour": 12, "minute": 37, "second": 47}
